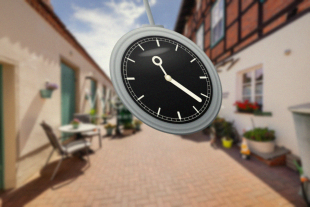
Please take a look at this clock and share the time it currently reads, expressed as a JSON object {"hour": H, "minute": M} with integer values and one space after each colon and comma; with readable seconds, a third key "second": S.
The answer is {"hour": 11, "minute": 22}
